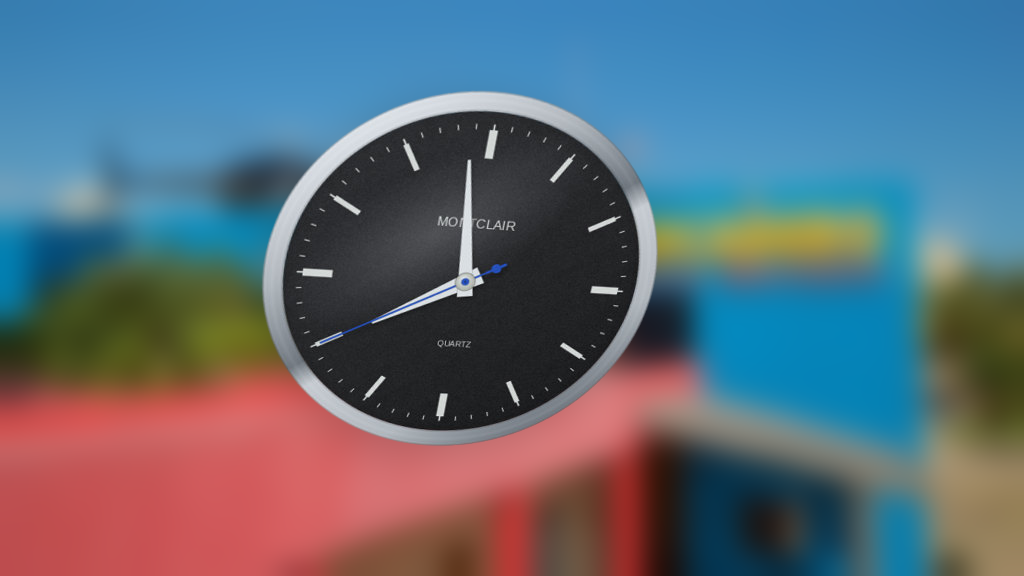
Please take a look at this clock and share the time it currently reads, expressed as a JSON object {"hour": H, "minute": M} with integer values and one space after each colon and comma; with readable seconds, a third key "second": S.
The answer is {"hour": 7, "minute": 58, "second": 40}
